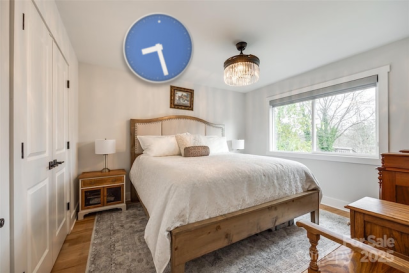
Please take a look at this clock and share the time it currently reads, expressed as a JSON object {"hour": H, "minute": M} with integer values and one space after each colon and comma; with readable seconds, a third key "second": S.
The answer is {"hour": 8, "minute": 27}
